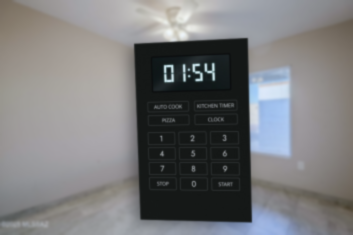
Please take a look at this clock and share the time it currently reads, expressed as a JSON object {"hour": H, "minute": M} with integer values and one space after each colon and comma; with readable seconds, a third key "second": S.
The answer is {"hour": 1, "minute": 54}
